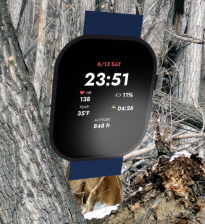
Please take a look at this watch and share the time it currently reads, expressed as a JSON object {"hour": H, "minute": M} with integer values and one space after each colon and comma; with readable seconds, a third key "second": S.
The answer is {"hour": 23, "minute": 51}
